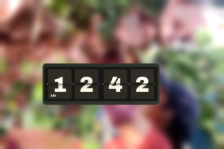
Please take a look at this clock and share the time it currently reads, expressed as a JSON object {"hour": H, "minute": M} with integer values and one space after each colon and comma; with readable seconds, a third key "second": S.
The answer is {"hour": 12, "minute": 42}
